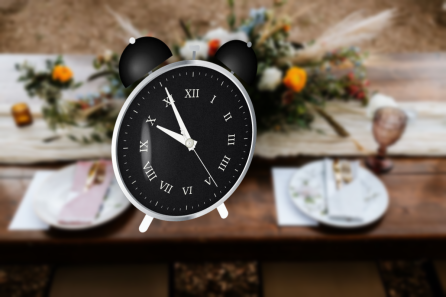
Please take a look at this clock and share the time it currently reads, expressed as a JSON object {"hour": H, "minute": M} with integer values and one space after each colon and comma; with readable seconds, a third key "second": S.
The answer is {"hour": 9, "minute": 55, "second": 24}
